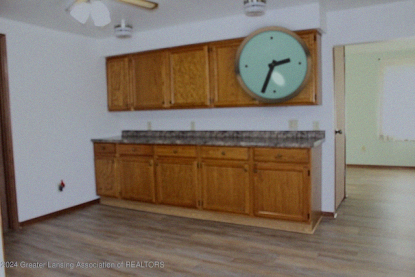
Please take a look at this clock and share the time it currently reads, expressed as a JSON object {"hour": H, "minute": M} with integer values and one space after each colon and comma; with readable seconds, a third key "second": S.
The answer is {"hour": 2, "minute": 34}
